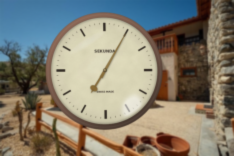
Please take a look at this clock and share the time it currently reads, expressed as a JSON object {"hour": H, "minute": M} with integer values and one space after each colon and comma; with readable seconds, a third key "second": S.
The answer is {"hour": 7, "minute": 5}
